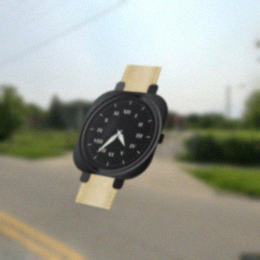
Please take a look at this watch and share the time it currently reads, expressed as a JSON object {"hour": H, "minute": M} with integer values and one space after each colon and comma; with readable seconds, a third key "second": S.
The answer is {"hour": 4, "minute": 36}
